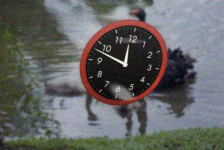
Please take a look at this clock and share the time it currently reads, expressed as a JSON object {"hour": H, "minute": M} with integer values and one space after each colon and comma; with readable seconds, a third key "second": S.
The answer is {"hour": 11, "minute": 48}
